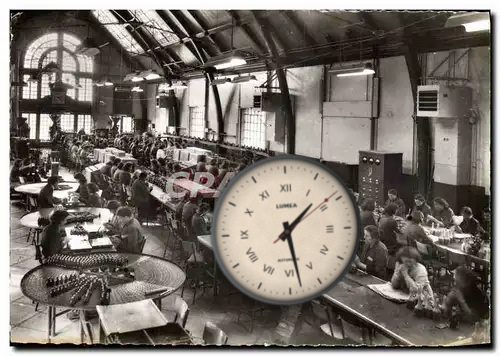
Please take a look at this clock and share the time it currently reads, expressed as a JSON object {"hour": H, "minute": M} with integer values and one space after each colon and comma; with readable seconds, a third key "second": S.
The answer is {"hour": 1, "minute": 28, "second": 9}
